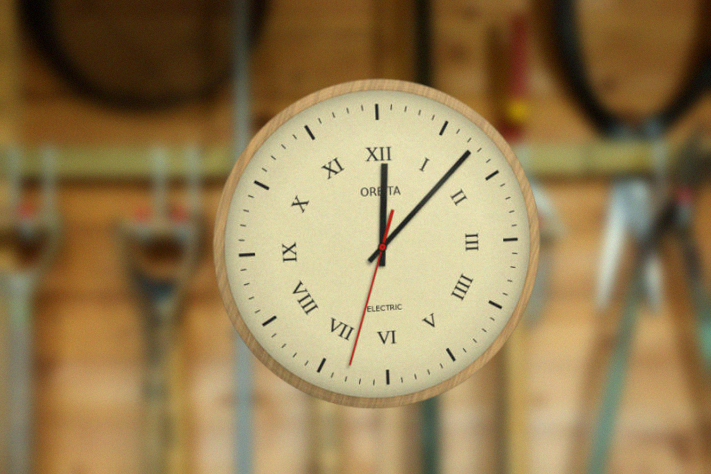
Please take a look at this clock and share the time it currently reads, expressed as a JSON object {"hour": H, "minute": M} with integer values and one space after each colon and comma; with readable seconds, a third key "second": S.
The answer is {"hour": 12, "minute": 7, "second": 33}
